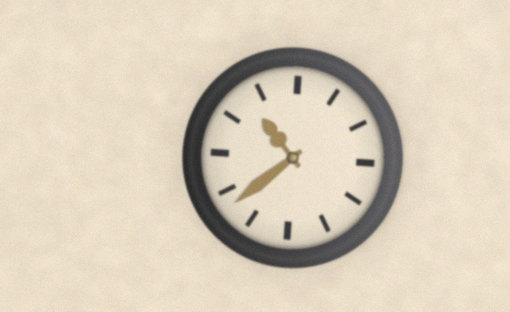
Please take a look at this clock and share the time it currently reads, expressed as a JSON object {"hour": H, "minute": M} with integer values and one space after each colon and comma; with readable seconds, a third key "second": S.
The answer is {"hour": 10, "minute": 38}
